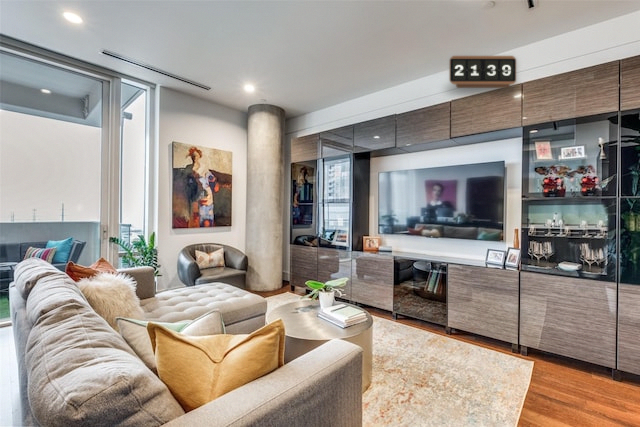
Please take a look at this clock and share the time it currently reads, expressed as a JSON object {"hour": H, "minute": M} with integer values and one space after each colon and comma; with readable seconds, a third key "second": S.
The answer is {"hour": 21, "minute": 39}
